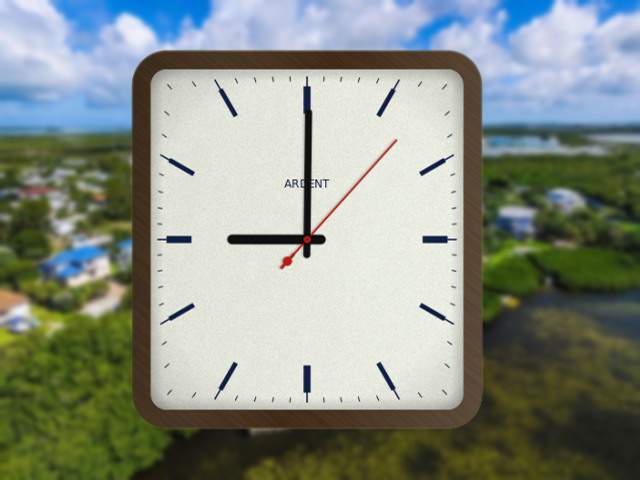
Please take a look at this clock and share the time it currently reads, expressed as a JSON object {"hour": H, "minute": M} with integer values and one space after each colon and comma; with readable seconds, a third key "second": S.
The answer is {"hour": 9, "minute": 0, "second": 7}
